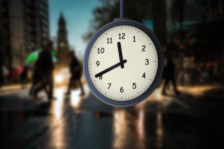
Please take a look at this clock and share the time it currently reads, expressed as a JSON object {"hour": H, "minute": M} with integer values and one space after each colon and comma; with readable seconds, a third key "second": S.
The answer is {"hour": 11, "minute": 41}
